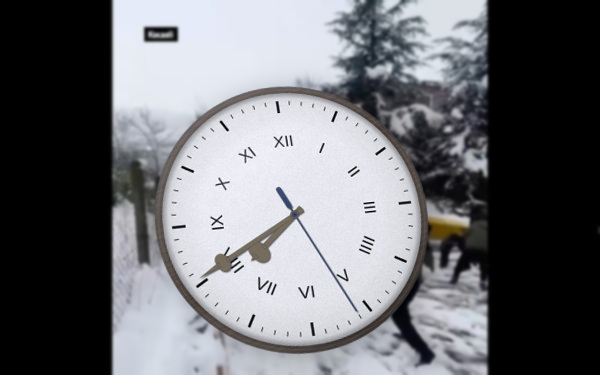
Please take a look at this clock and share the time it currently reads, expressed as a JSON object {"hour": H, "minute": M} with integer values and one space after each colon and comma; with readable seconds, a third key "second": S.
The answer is {"hour": 7, "minute": 40, "second": 26}
